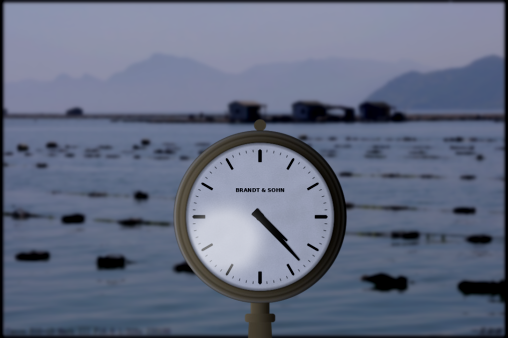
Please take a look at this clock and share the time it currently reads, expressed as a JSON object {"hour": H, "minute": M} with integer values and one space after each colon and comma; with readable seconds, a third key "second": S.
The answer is {"hour": 4, "minute": 23}
